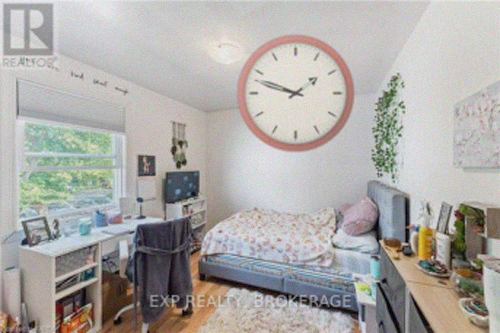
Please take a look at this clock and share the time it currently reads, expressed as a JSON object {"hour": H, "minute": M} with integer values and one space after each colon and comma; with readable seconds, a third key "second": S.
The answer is {"hour": 1, "minute": 48}
